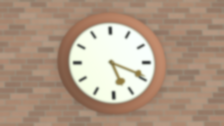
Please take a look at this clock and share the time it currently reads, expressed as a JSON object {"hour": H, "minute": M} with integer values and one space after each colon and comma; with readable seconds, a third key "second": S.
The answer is {"hour": 5, "minute": 19}
